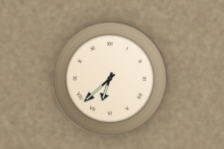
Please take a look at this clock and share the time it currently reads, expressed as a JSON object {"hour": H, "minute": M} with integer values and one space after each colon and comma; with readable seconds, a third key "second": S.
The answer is {"hour": 6, "minute": 38}
